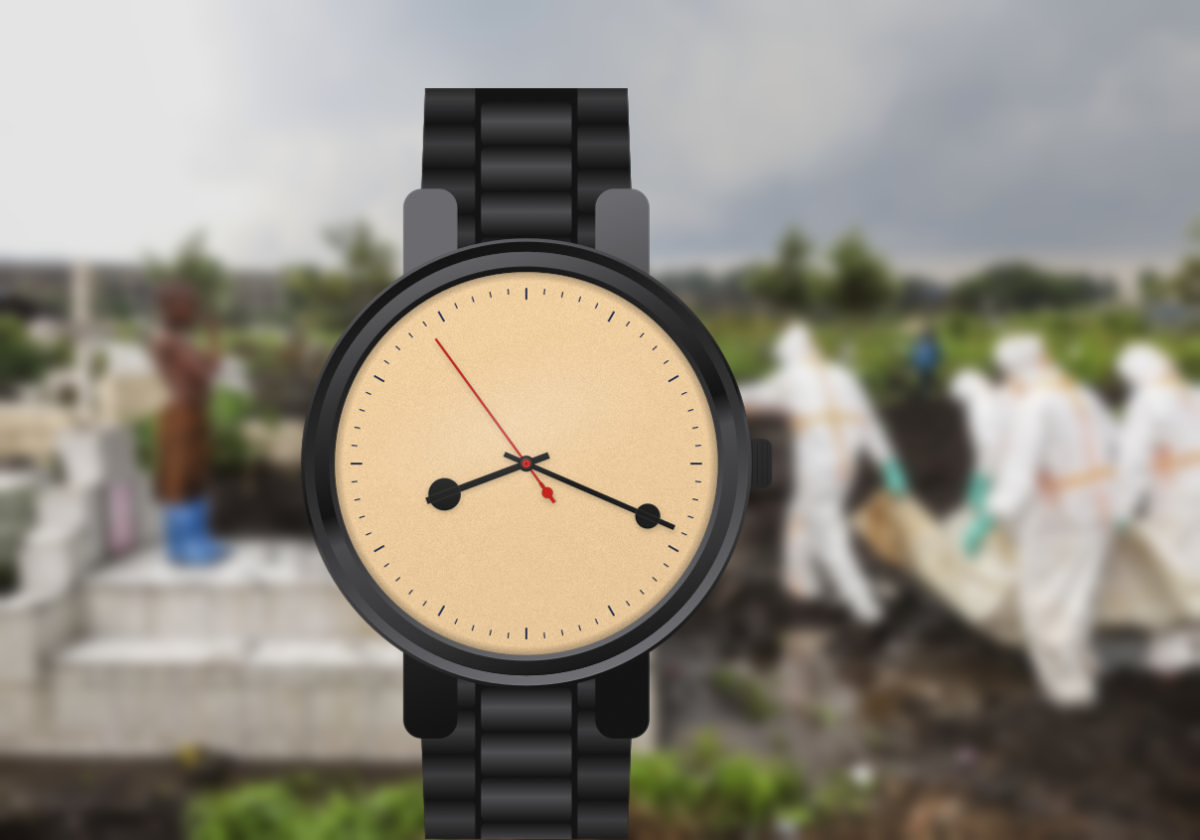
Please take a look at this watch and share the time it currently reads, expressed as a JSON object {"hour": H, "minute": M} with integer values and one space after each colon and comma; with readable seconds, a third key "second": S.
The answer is {"hour": 8, "minute": 18, "second": 54}
